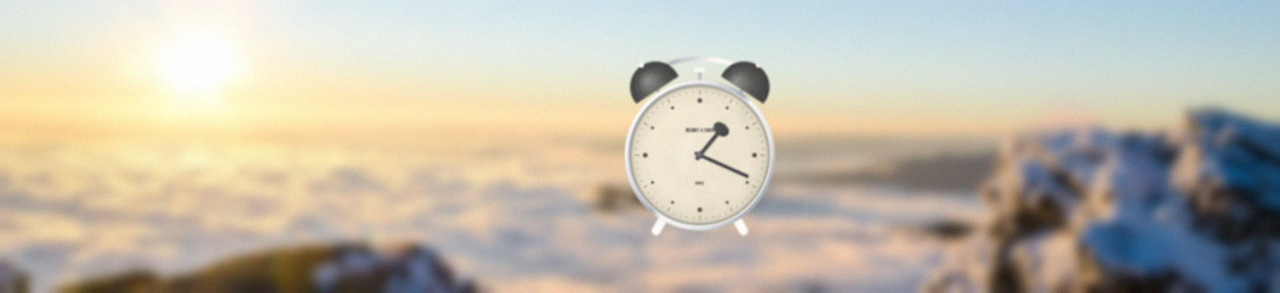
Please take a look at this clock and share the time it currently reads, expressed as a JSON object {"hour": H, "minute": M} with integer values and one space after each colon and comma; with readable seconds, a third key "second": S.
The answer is {"hour": 1, "minute": 19}
